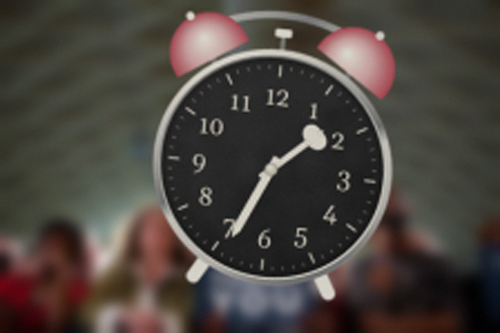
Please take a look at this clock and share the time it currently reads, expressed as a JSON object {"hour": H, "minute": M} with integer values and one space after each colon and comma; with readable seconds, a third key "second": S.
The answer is {"hour": 1, "minute": 34}
